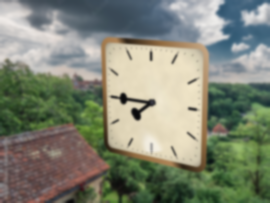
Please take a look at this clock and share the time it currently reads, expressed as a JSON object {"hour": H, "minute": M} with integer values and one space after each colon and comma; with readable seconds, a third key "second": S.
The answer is {"hour": 7, "minute": 45}
